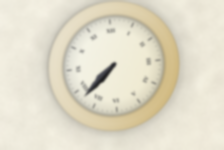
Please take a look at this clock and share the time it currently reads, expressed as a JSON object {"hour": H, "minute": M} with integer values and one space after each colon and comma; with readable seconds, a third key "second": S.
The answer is {"hour": 7, "minute": 38}
